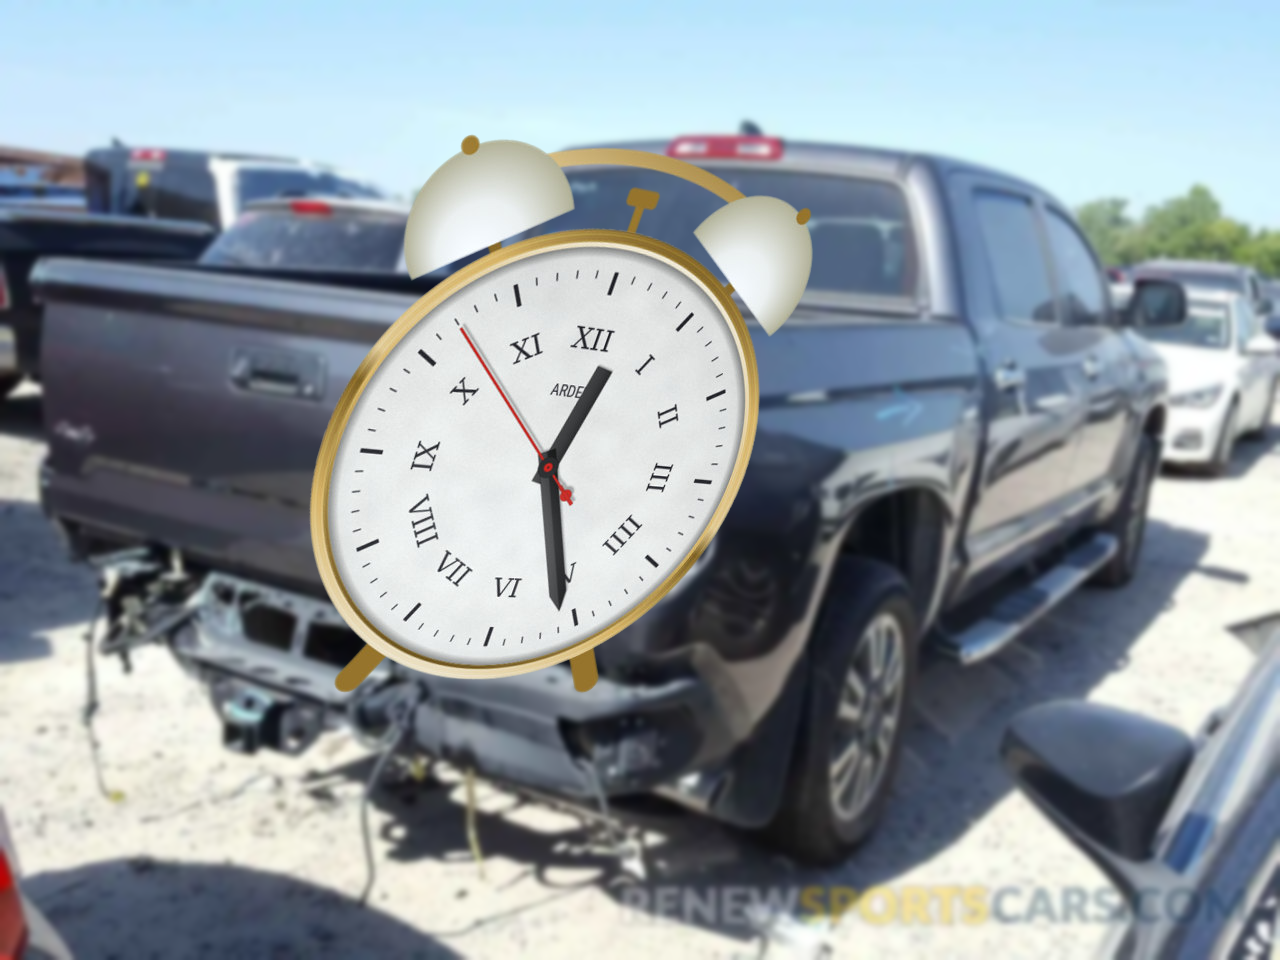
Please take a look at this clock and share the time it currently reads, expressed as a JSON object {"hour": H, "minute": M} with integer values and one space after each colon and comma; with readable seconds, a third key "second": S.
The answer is {"hour": 12, "minute": 25, "second": 52}
